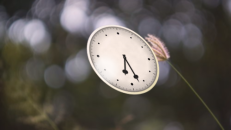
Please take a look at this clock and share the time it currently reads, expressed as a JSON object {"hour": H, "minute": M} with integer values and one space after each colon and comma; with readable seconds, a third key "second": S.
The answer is {"hour": 6, "minute": 27}
